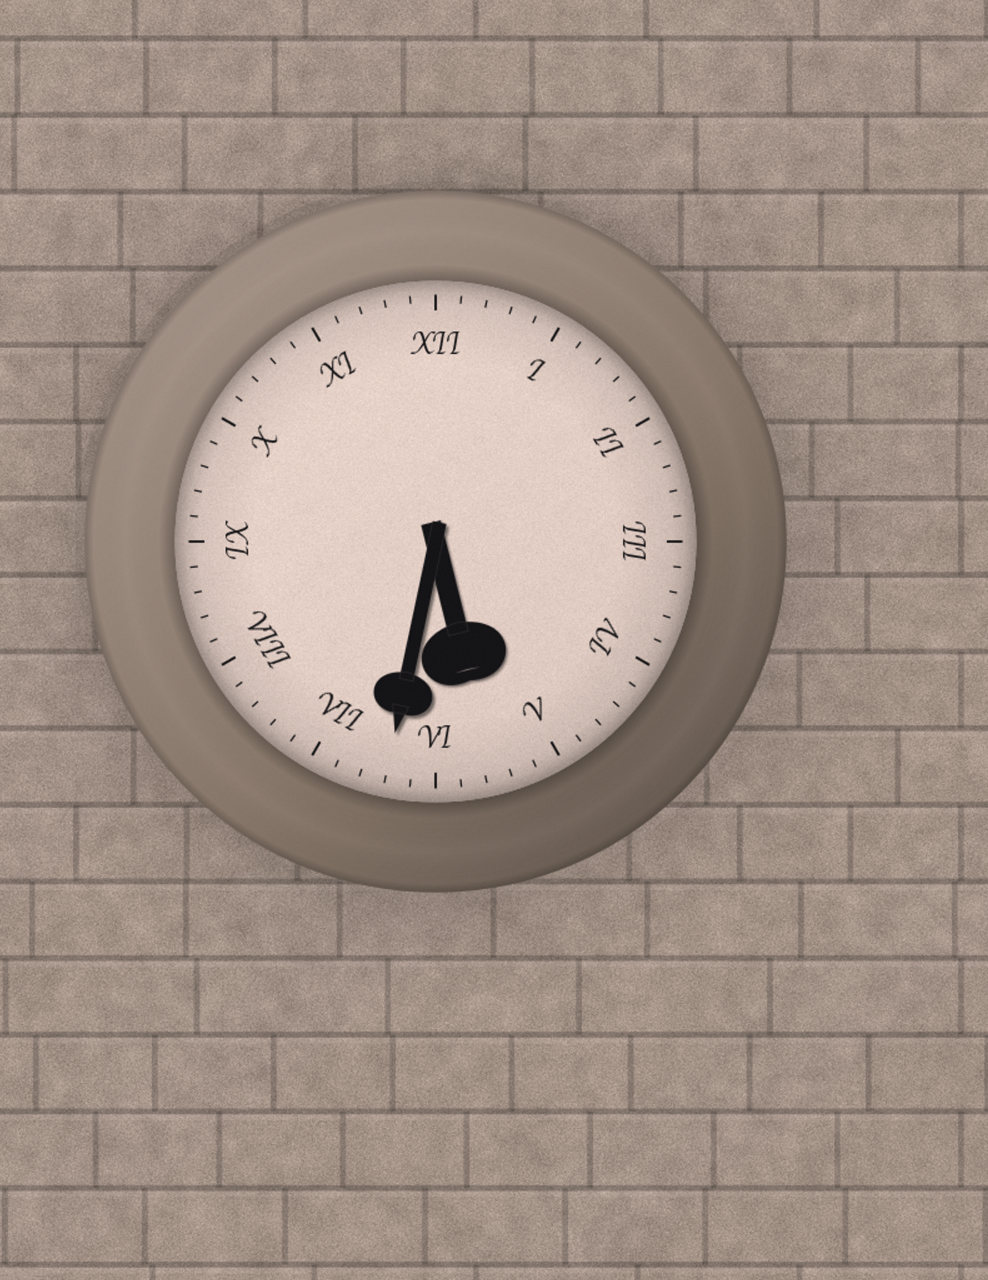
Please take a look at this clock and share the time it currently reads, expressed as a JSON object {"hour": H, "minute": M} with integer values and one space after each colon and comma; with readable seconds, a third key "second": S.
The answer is {"hour": 5, "minute": 32}
